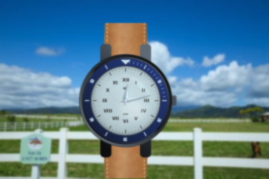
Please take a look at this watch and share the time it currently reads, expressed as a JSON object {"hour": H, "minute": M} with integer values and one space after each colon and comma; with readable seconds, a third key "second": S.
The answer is {"hour": 12, "minute": 13}
